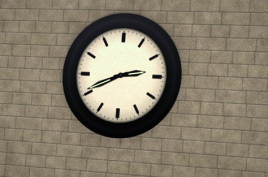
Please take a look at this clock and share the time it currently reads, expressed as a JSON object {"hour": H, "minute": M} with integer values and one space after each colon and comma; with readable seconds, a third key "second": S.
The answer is {"hour": 2, "minute": 41}
